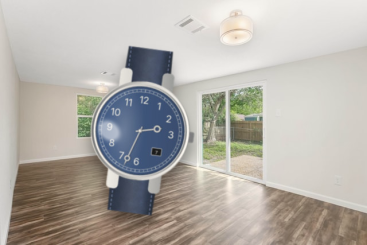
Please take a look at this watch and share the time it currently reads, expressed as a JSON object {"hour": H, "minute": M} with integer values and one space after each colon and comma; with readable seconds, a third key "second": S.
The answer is {"hour": 2, "minute": 33}
